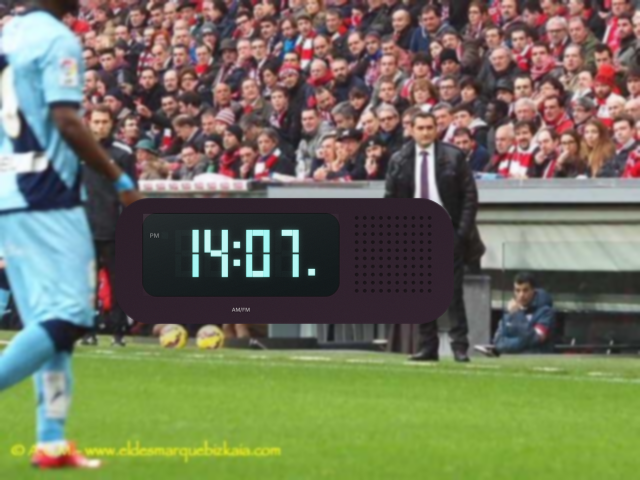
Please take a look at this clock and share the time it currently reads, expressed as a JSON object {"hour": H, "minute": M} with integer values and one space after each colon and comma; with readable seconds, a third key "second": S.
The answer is {"hour": 14, "minute": 7}
